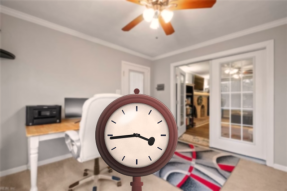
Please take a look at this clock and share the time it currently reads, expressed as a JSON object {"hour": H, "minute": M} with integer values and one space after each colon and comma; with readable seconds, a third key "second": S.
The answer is {"hour": 3, "minute": 44}
